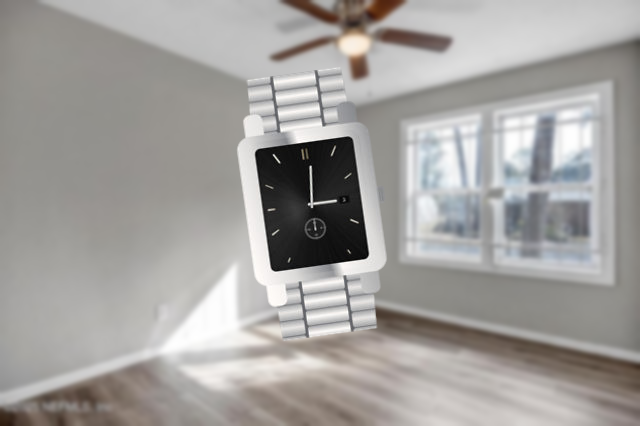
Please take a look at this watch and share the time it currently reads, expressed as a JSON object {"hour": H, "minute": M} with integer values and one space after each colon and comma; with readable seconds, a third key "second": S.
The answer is {"hour": 3, "minute": 1}
